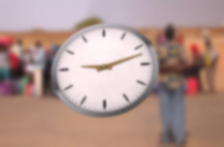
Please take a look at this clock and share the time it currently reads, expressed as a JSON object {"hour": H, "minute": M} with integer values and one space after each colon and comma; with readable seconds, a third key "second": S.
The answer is {"hour": 9, "minute": 12}
